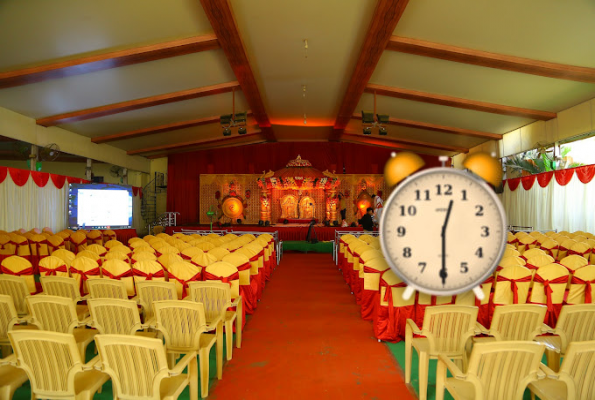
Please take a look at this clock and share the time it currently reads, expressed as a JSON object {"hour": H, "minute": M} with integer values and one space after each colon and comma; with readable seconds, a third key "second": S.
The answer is {"hour": 12, "minute": 30}
